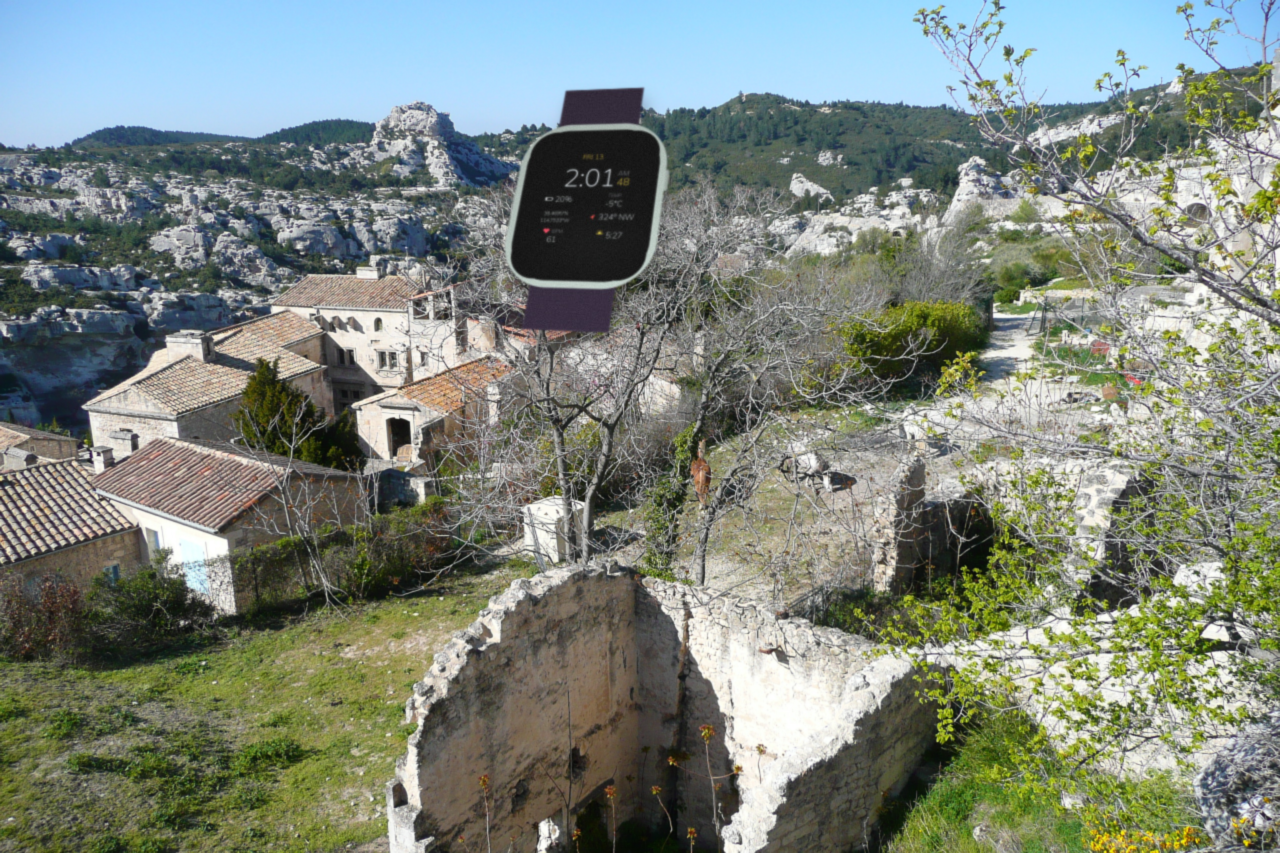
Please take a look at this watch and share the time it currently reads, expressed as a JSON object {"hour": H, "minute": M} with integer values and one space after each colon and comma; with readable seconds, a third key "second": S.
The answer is {"hour": 2, "minute": 1, "second": 48}
